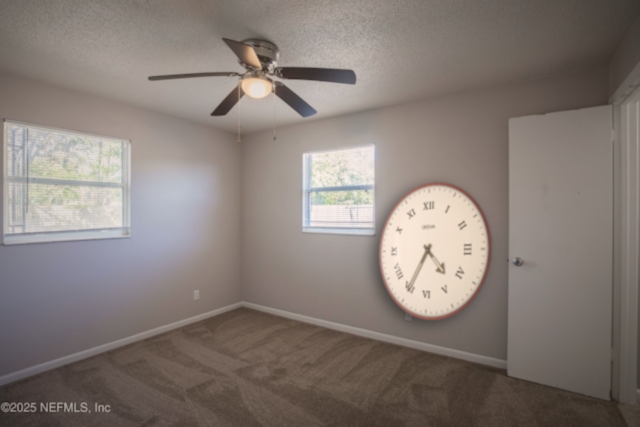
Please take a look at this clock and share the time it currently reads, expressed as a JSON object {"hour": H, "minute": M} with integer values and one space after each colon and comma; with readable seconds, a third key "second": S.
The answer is {"hour": 4, "minute": 35}
